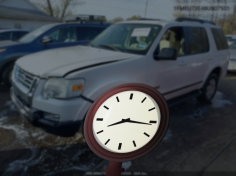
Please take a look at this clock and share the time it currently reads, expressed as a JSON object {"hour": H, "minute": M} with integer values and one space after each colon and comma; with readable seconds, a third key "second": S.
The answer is {"hour": 8, "minute": 16}
